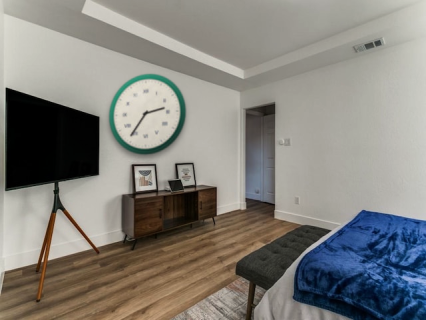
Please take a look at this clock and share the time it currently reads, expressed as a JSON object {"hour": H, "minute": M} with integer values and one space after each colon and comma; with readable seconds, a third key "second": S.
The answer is {"hour": 2, "minute": 36}
